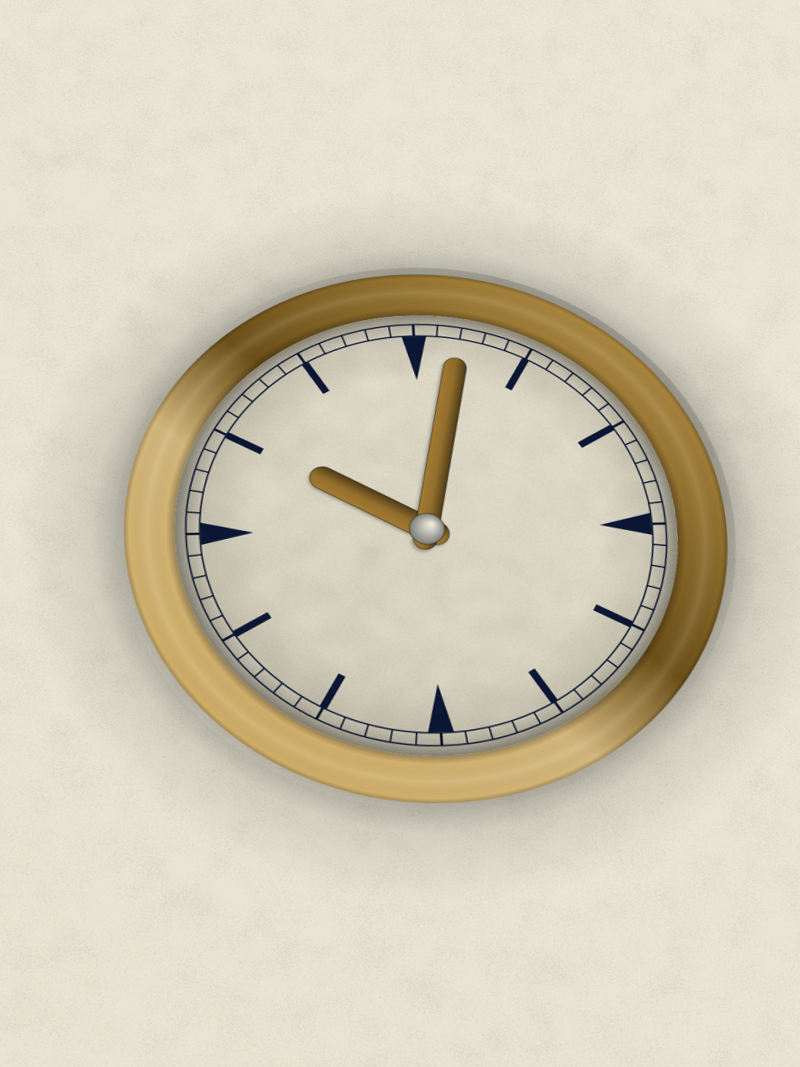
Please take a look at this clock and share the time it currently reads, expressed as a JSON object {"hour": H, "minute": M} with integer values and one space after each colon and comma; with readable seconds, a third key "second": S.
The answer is {"hour": 10, "minute": 2}
